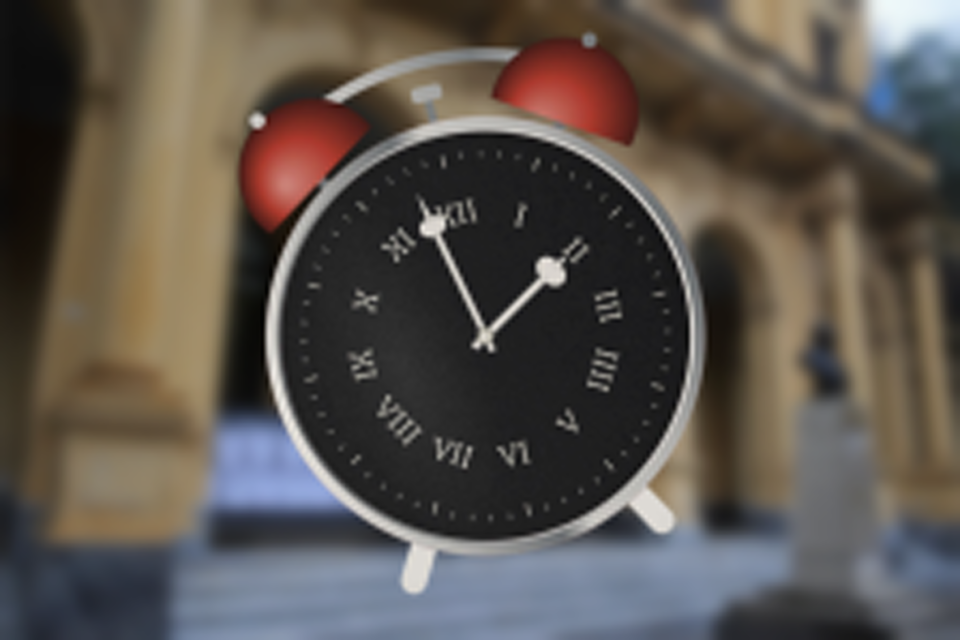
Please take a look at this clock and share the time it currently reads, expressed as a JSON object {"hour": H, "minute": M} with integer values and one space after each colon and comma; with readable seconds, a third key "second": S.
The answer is {"hour": 1, "minute": 58}
